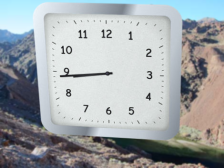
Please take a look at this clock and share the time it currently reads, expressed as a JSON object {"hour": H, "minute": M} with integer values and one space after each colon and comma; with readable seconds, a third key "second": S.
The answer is {"hour": 8, "minute": 44}
